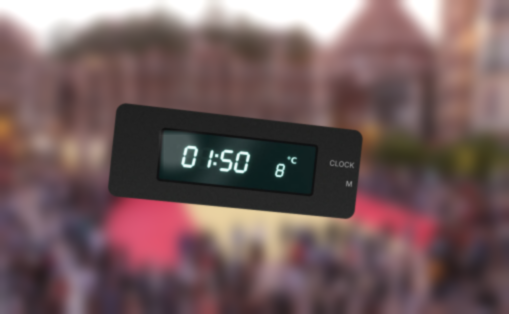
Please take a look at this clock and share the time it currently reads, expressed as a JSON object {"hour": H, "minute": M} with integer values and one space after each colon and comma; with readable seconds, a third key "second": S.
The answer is {"hour": 1, "minute": 50}
